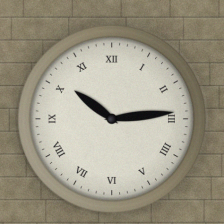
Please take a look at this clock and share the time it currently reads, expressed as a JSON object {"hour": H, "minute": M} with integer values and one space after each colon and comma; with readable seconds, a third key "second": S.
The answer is {"hour": 10, "minute": 14}
